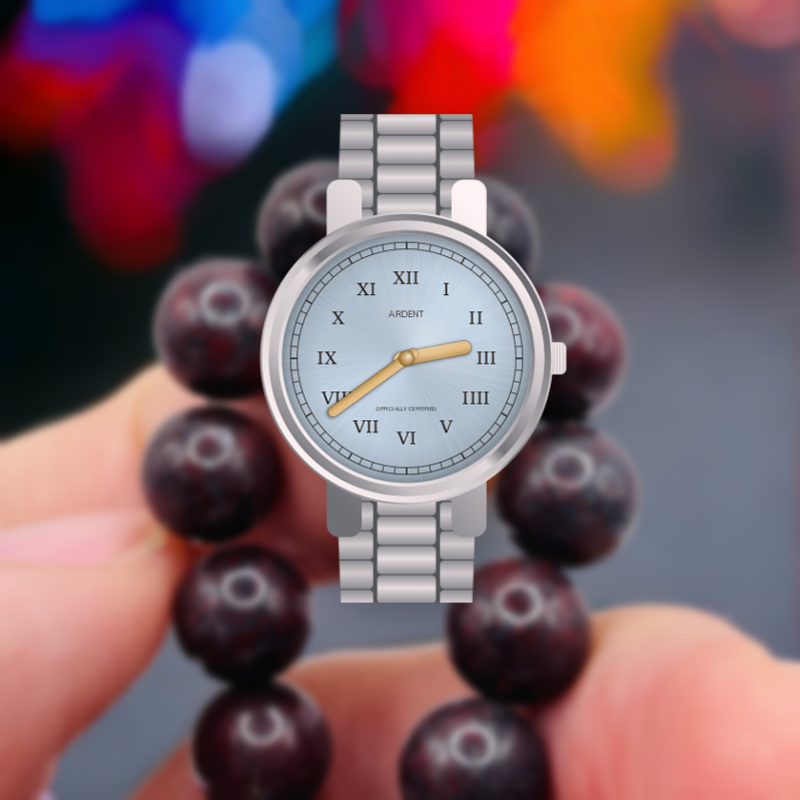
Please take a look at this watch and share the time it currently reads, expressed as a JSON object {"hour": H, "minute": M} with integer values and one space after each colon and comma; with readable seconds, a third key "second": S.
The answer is {"hour": 2, "minute": 39}
